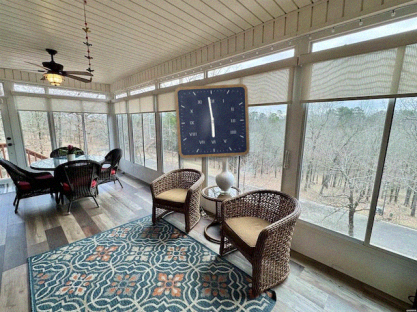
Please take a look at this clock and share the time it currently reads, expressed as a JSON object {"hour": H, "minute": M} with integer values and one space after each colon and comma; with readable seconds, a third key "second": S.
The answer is {"hour": 5, "minute": 59}
